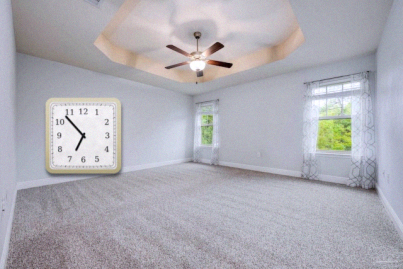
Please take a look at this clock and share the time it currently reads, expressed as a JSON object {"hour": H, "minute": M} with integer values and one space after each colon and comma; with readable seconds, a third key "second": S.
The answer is {"hour": 6, "minute": 53}
